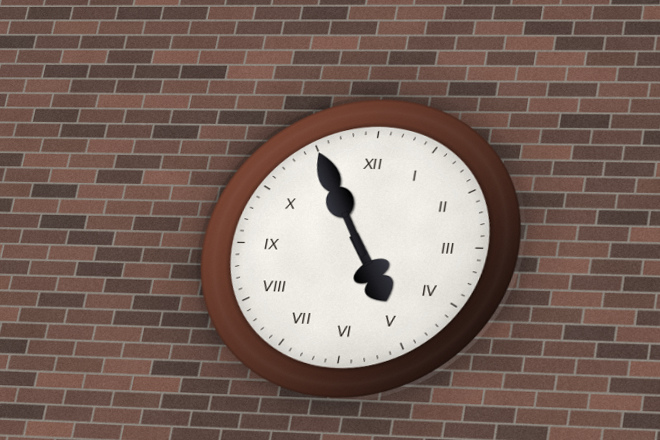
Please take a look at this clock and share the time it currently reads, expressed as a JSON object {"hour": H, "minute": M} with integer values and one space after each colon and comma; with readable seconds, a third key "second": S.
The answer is {"hour": 4, "minute": 55}
